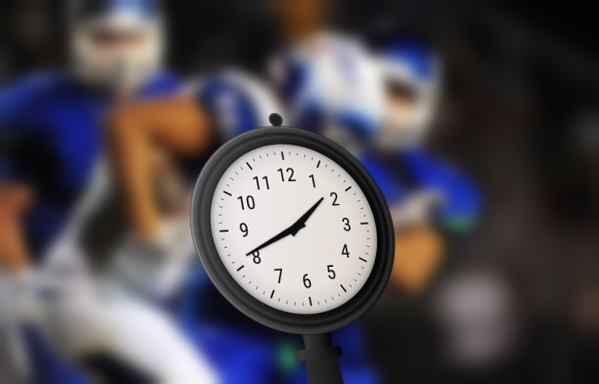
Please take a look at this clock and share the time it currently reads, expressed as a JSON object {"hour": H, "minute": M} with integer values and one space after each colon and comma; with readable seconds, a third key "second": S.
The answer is {"hour": 1, "minute": 41}
